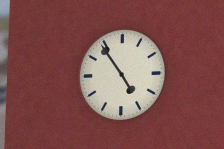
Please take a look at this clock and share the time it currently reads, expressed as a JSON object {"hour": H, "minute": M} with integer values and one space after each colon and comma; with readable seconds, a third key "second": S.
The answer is {"hour": 4, "minute": 54}
